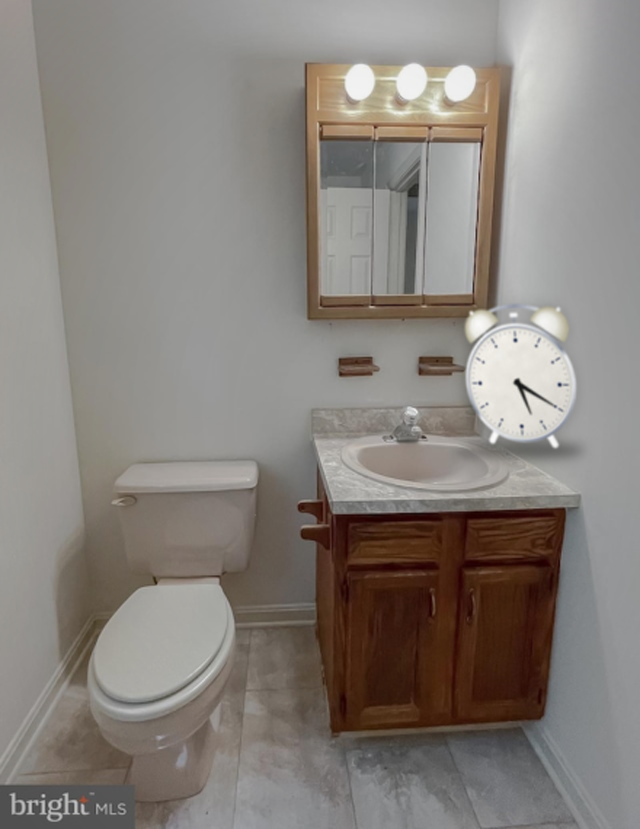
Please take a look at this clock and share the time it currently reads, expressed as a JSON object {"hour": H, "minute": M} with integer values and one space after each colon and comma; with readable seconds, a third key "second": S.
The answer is {"hour": 5, "minute": 20}
